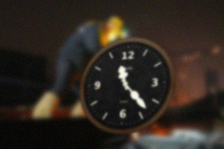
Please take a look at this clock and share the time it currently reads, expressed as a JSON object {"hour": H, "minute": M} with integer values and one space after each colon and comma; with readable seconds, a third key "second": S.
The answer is {"hour": 11, "minute": 23}
